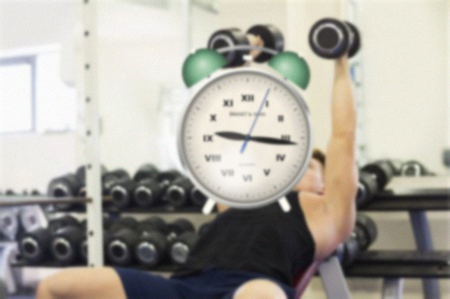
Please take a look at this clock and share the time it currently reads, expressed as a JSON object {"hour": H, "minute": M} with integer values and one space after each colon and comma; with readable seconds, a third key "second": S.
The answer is {"hour": 9, "minute": 16, "second": 4}
